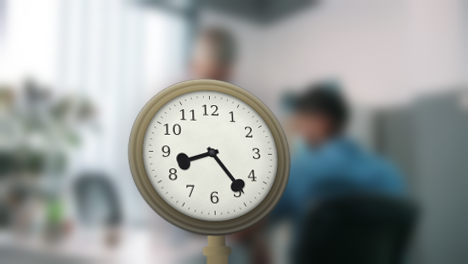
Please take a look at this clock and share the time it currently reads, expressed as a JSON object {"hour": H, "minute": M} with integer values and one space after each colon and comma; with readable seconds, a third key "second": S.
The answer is {"hour": 8, "minute": 24}
